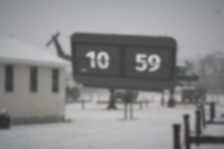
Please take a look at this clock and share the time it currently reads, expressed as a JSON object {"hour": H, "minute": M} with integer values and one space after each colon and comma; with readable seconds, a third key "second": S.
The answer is {"hour": 10, "minute": 59}
